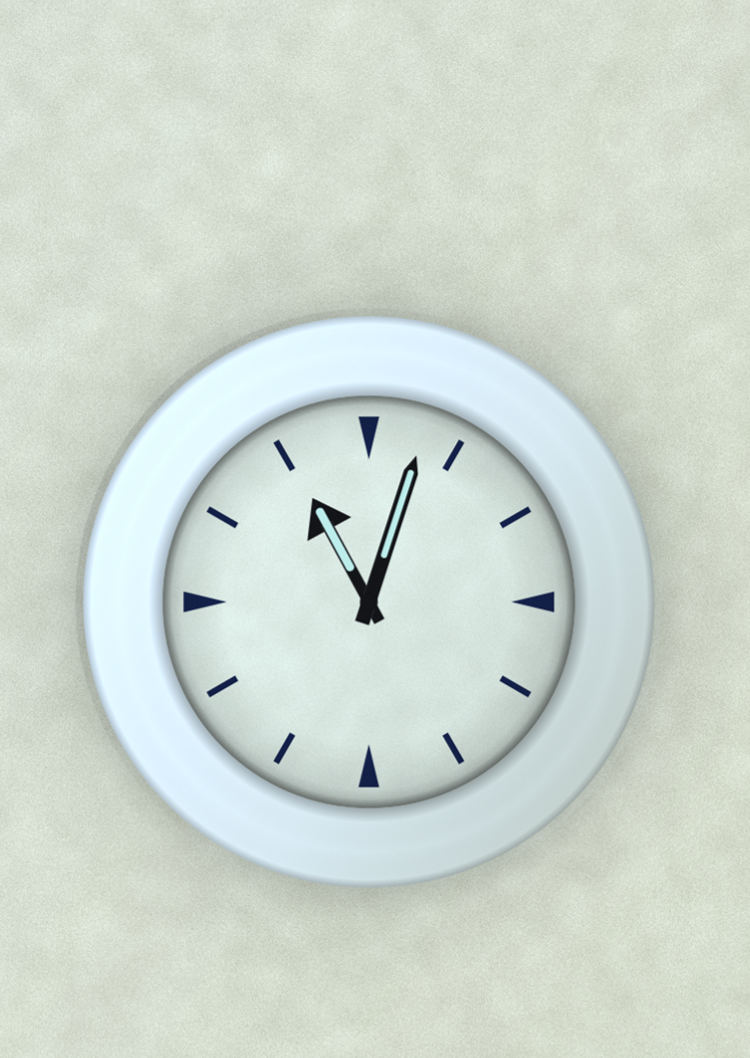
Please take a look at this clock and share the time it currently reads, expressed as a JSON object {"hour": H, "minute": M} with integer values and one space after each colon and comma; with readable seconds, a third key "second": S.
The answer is {"hour": 11, "minute": 3}
